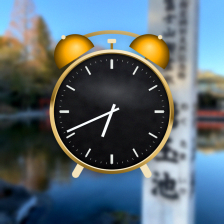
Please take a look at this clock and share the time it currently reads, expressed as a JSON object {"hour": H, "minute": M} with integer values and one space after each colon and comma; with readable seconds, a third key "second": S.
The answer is {"hour": 6, "minute": 41}
